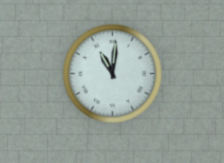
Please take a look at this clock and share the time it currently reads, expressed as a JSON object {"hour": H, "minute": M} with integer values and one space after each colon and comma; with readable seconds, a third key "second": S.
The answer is {"hour": 11, "minute": 1}
